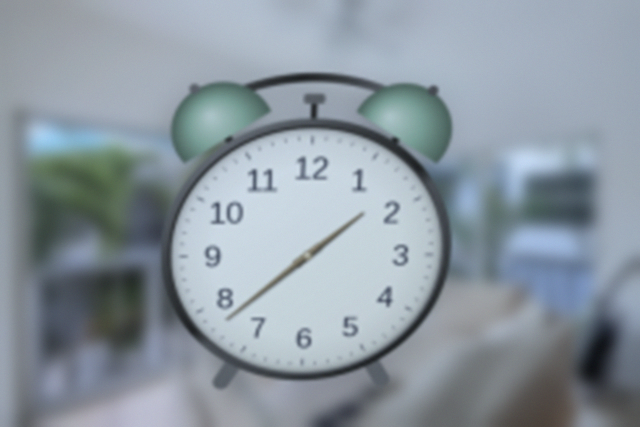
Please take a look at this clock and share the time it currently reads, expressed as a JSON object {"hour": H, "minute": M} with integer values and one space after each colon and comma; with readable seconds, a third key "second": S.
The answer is {"hour": 1, "minute": 38}
